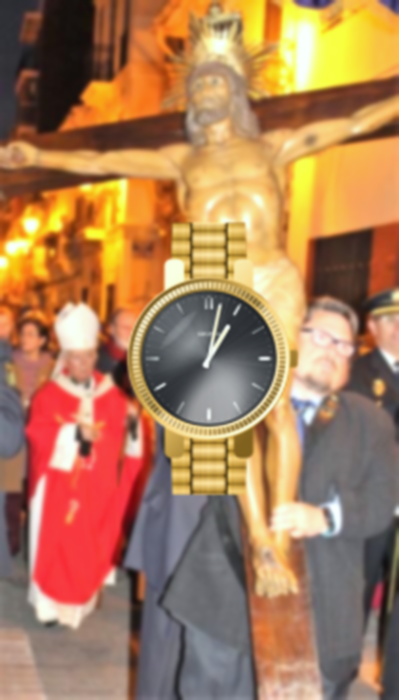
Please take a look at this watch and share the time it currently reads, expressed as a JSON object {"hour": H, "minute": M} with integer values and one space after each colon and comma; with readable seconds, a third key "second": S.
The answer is {"hour": 1, "minute": 2}
